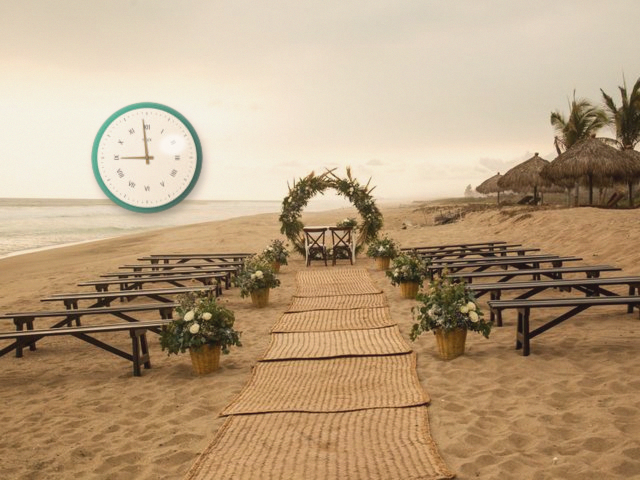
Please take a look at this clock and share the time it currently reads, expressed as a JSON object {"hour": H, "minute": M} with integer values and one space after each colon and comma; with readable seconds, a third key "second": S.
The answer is {"hour": 8, "minute": 59}
